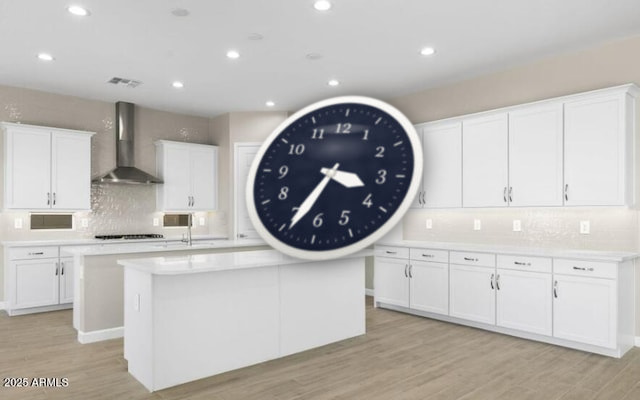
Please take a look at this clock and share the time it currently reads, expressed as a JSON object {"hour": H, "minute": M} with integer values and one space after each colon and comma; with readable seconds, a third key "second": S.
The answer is {"hour": 3, "minute": 34}
